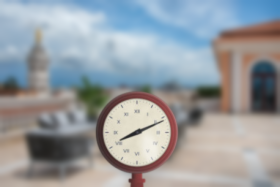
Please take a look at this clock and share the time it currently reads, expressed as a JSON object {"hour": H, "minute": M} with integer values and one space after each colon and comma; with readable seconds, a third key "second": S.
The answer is {"hour": 8, "minute": 11}
